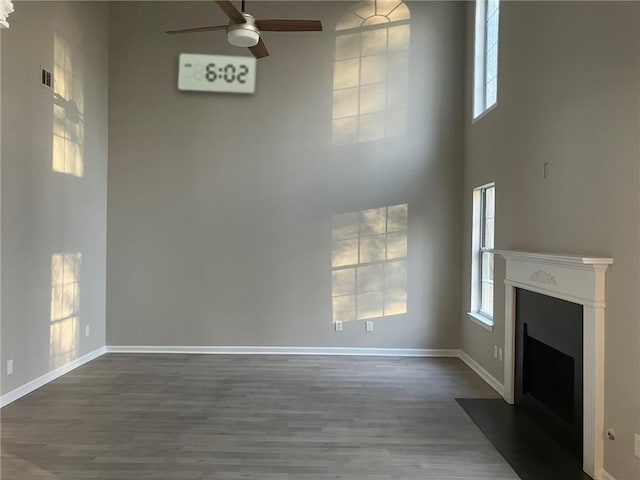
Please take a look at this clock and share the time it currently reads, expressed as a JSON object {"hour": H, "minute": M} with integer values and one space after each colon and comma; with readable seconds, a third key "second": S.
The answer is {"hour": 6, "minute": 2}
